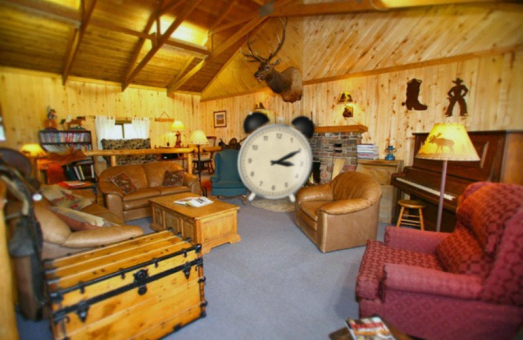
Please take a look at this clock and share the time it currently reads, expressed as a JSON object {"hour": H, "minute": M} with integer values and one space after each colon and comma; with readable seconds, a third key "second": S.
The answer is {"hour": 3, "minute": 10}
